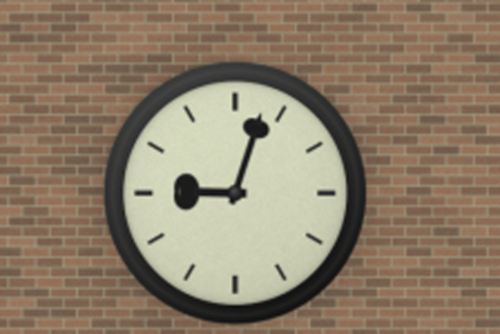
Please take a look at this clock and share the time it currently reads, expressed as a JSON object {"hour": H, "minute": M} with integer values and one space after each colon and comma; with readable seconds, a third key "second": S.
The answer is {"hour": 9, "minute": 3}
